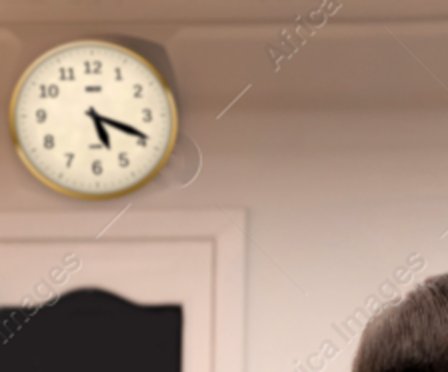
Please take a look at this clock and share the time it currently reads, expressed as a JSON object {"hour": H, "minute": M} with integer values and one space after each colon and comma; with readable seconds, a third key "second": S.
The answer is {"hour": 5, "minute": 19}
